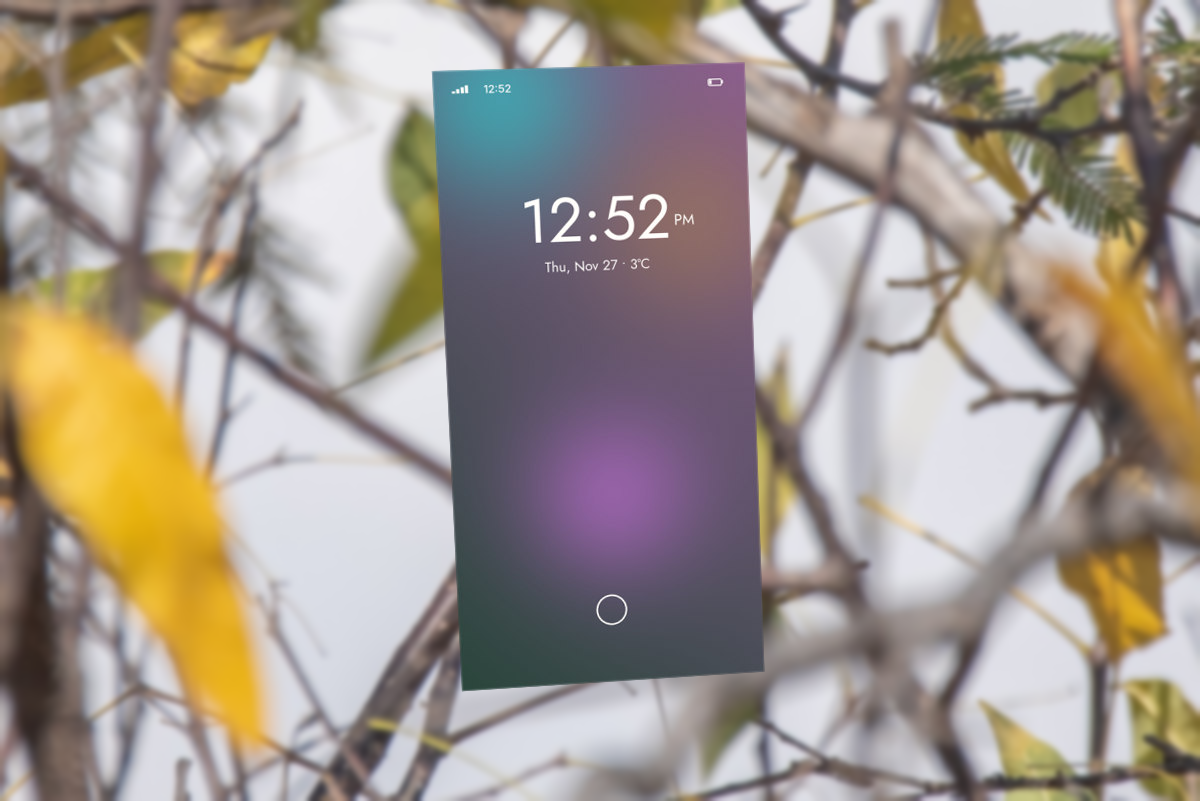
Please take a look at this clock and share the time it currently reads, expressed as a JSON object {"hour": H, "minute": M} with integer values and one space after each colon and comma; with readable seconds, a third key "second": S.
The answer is {"hour": 12, "minute": 52}
